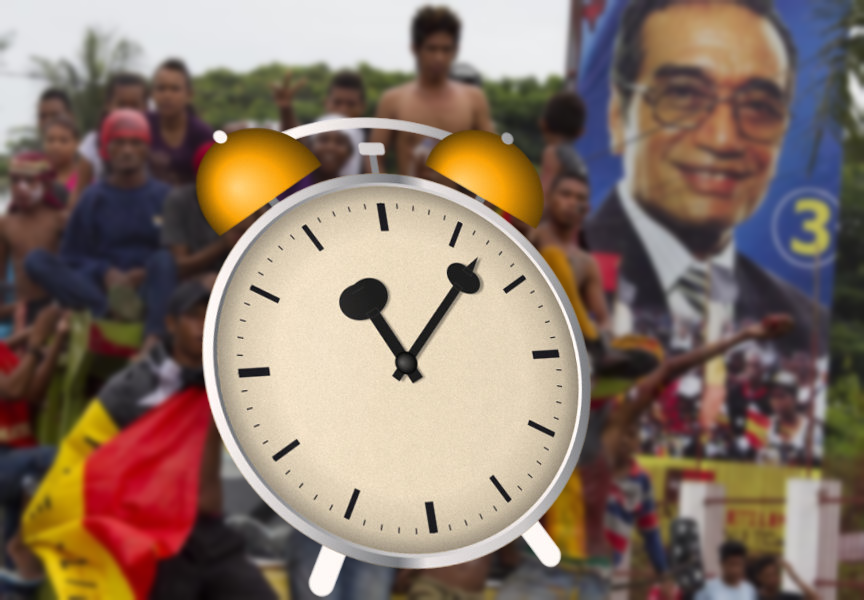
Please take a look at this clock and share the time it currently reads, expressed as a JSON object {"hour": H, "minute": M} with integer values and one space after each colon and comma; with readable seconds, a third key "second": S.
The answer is {"hour": 11, "minute": 7}
